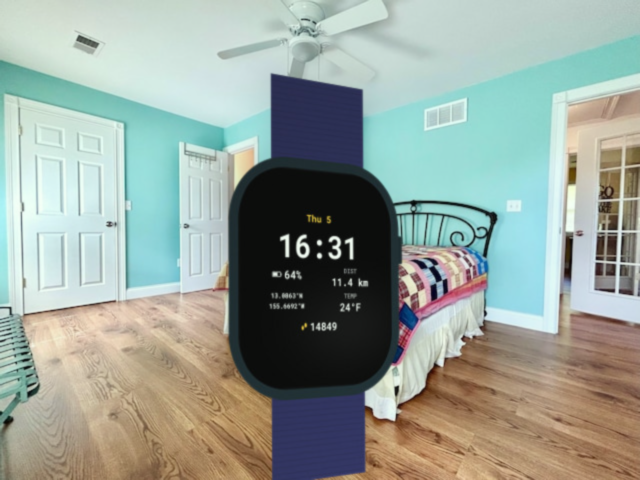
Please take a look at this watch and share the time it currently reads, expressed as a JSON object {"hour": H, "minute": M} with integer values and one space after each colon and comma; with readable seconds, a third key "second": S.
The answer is {"hour": 16, "minute": 31}
